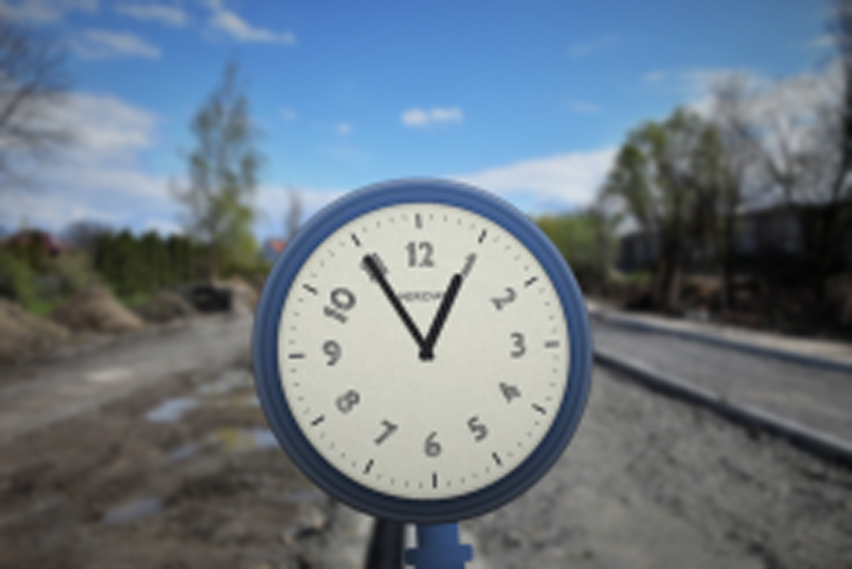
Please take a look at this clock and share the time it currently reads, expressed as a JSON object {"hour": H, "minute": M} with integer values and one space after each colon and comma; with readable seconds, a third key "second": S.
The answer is {"hour": 12, "minute": 55}
